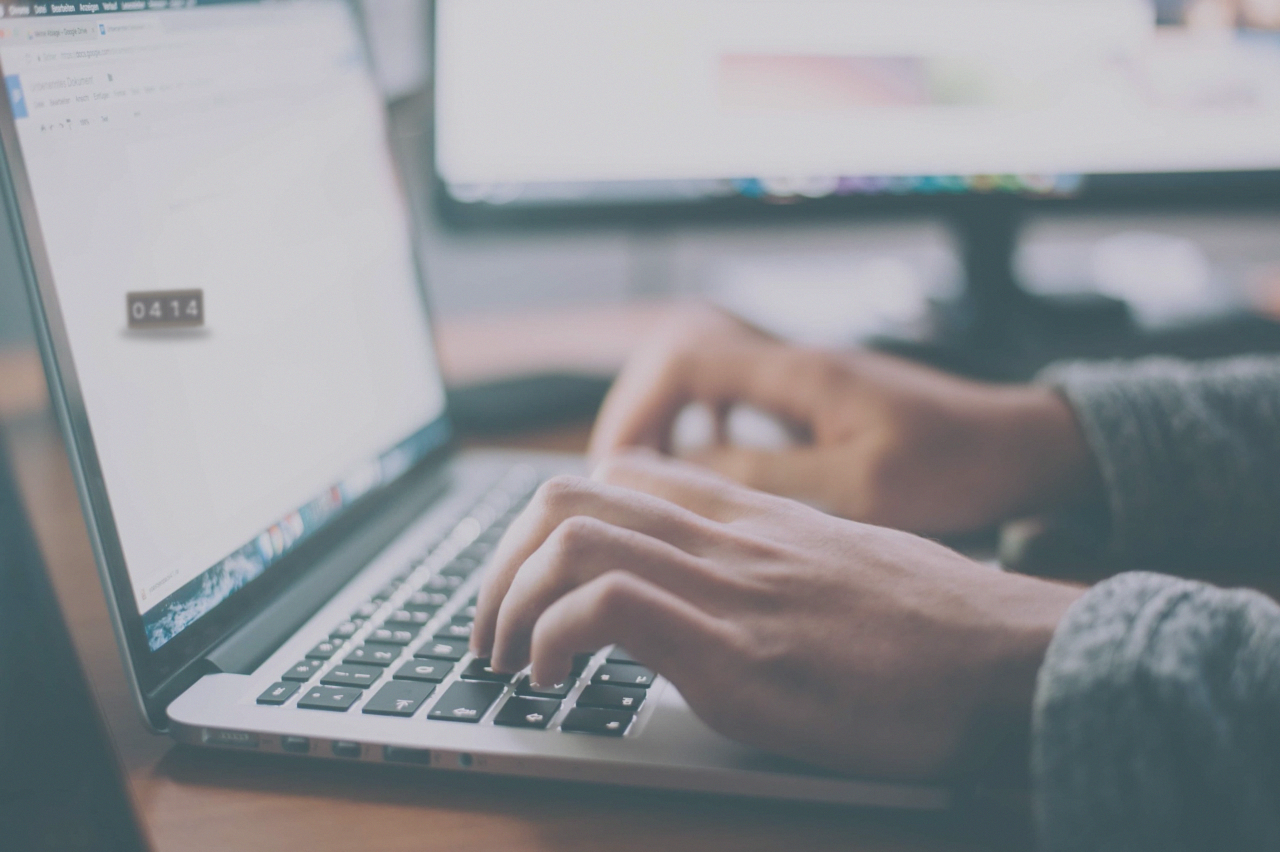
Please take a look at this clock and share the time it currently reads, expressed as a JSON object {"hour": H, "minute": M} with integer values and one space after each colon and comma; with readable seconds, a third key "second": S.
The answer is {"hour": 4, "minute": 14}
